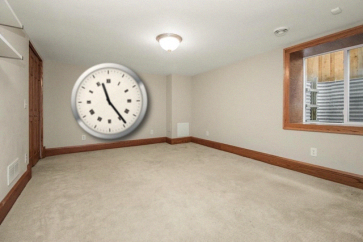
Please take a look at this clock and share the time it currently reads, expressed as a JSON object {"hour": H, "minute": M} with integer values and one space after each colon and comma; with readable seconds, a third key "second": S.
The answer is {"hour": 11, "minute": 24}
